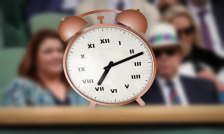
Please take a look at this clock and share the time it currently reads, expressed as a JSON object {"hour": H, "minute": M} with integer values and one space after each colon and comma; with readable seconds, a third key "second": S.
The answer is {"hour": 7, "minute": 12}
